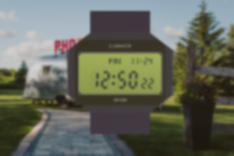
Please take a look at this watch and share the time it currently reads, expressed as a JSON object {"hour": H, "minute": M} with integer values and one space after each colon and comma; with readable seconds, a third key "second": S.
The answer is {"hour": 12, "minute": 50, "second": 22}
